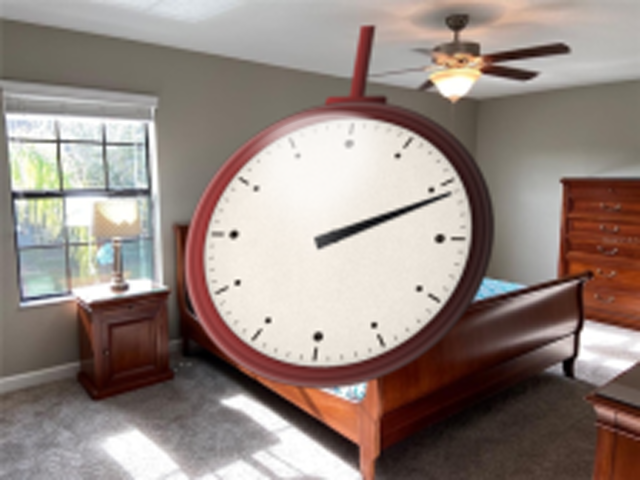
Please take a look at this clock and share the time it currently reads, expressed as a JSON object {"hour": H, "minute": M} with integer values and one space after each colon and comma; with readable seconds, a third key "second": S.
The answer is {"hour": 2, "minute": 11}
